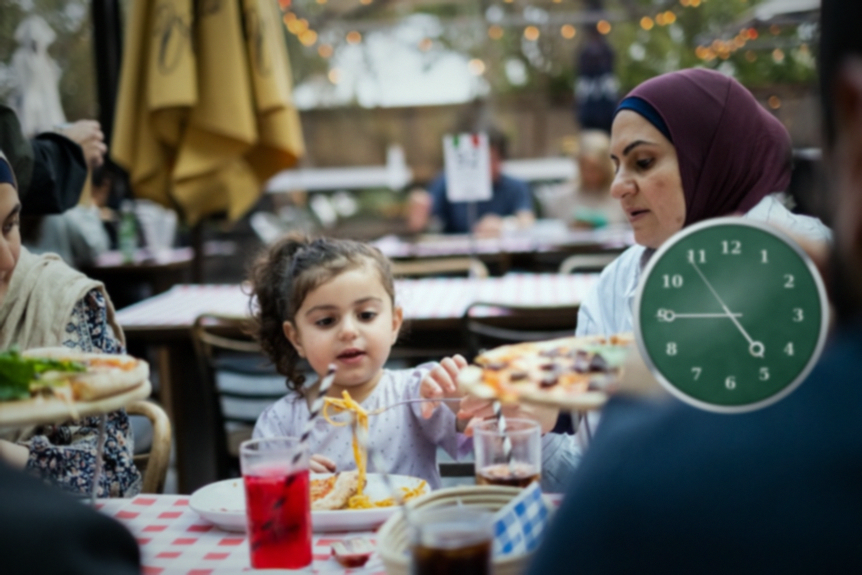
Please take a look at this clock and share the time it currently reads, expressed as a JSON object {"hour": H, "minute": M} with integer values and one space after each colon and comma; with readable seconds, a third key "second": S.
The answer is {"hour": 4, "minute": 44, "second": 54}
